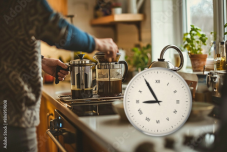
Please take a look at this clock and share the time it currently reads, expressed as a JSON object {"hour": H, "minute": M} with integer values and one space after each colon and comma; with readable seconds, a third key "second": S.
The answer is {"hour": 8, "minute": 55}
